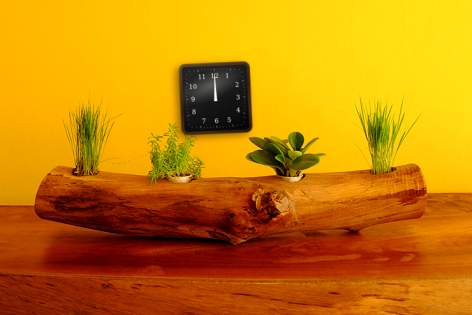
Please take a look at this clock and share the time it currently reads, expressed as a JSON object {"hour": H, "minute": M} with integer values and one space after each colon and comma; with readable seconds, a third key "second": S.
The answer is {"hour": 12, "minute": 0}
